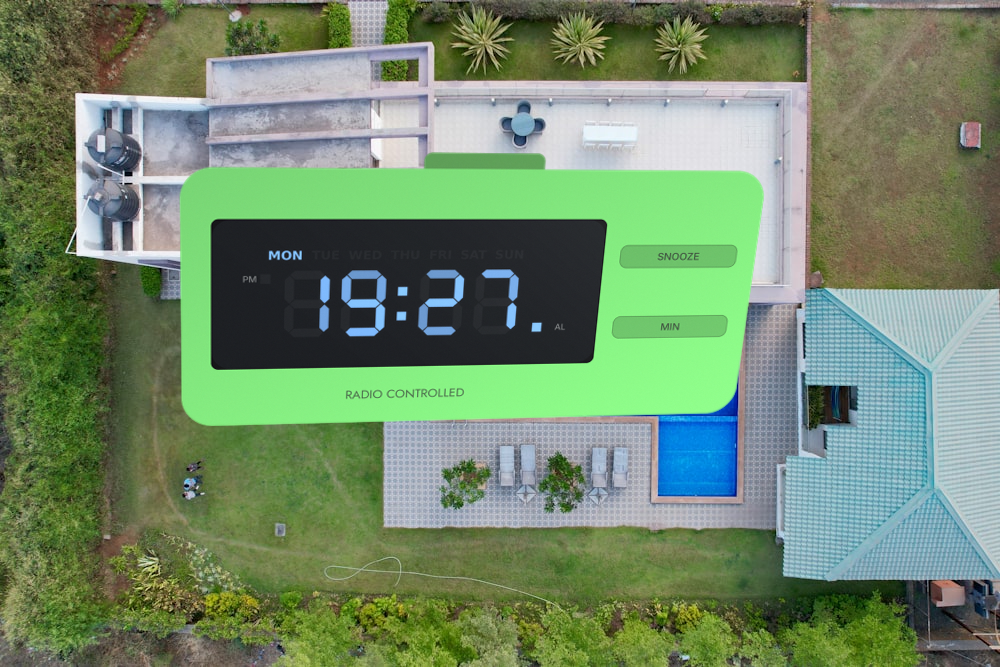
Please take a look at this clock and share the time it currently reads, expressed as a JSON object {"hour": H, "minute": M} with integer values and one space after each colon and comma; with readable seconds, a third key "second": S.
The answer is {"hour": 19, "minute": 27}
